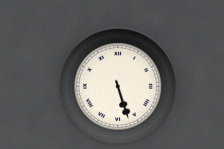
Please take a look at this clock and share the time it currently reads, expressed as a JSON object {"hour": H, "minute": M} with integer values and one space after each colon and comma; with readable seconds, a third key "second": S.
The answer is {"hour": 5, "minute": 27}
